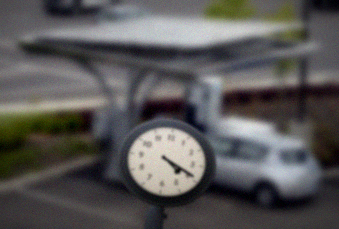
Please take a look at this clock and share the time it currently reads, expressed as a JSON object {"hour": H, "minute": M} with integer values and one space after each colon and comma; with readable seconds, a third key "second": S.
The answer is {"hour": 4, "minute": 19}
